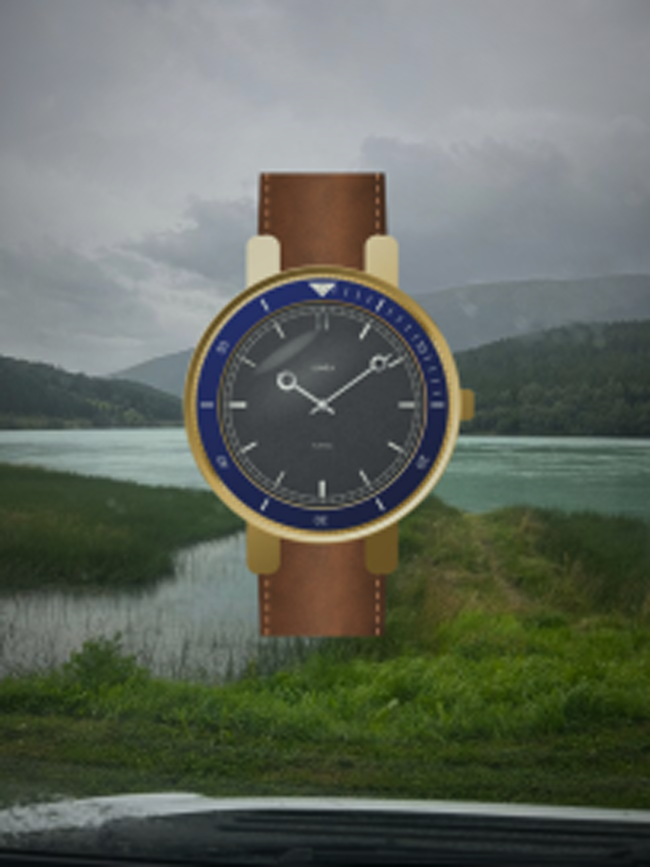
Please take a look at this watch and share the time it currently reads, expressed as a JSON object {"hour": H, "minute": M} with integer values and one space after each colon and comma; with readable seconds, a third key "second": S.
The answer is {"hour": 10, "minute": 9}
